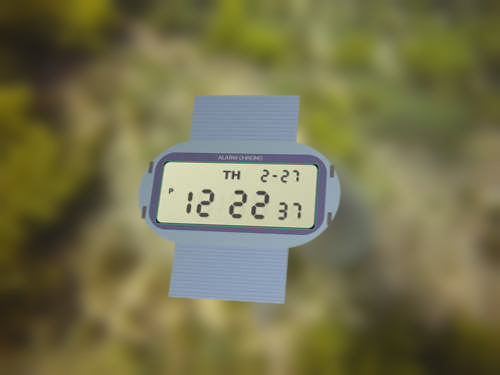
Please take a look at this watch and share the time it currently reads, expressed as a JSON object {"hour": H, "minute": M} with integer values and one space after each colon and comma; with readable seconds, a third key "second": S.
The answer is {"hour": 12, "minute": 22, "second": 37}
